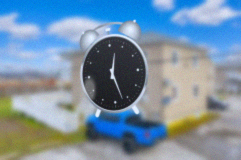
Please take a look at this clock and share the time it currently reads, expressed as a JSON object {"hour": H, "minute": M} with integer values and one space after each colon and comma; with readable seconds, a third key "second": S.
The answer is {"hour": 12, "minute": 27}
